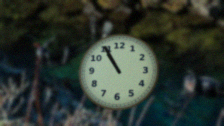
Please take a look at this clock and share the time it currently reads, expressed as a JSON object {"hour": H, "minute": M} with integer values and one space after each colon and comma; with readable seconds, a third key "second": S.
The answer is {"hour": 10, "minute": 55}
